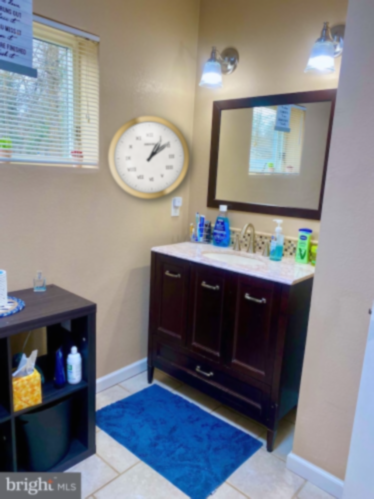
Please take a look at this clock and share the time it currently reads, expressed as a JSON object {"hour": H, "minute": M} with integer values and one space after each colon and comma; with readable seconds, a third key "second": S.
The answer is {"hour": 1, "minute": 9}
